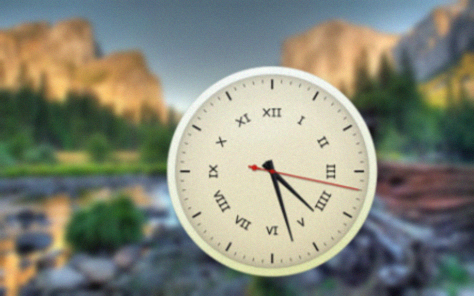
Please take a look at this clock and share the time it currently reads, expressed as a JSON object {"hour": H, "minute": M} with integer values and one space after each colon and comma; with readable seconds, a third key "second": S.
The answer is {"hour": 4, "minute": 27, "second": 17}
